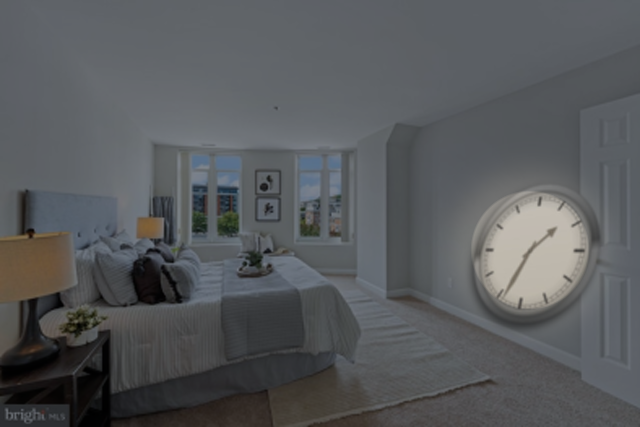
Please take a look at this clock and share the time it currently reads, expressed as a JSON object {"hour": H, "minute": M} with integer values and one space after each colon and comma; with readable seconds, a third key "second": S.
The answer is {"hour": 1, "minute": 34}
